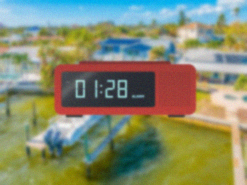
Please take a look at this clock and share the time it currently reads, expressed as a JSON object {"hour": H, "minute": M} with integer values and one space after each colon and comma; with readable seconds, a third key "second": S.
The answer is {"hour": 1, "minute": 28}
